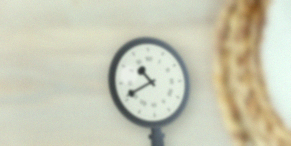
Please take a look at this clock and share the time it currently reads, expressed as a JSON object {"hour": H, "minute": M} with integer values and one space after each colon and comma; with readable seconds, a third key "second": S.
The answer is {"hour": 10, "minute": 41}
